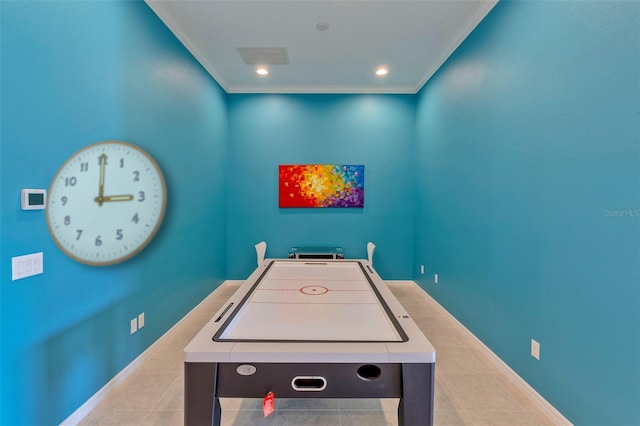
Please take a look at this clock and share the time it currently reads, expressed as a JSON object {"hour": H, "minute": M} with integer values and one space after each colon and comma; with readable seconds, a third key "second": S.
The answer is {"hour": 3, "minute": 0}
